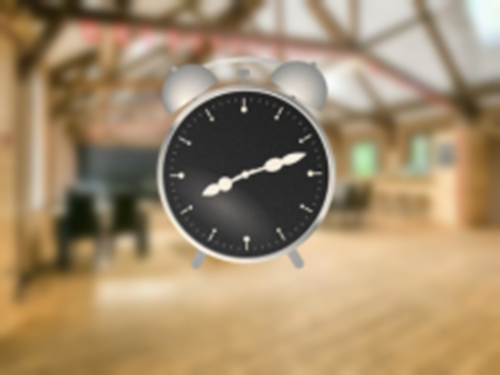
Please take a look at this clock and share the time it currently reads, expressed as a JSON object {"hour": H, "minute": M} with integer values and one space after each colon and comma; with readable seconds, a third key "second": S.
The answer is {"hour": 8, "minute": 12}
